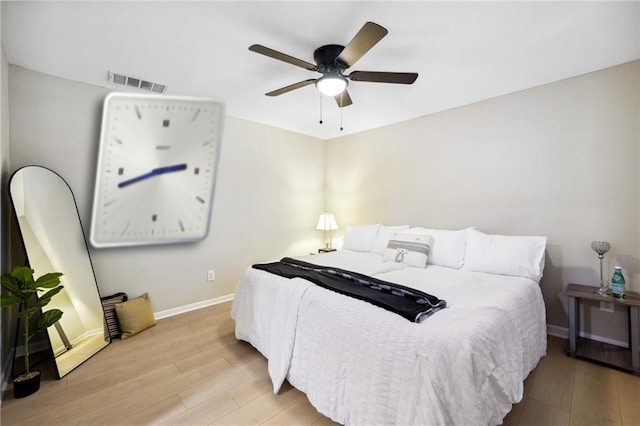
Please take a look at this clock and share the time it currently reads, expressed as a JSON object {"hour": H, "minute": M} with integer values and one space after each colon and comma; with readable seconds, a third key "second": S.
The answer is {"hour": 2, "minute": 42}
